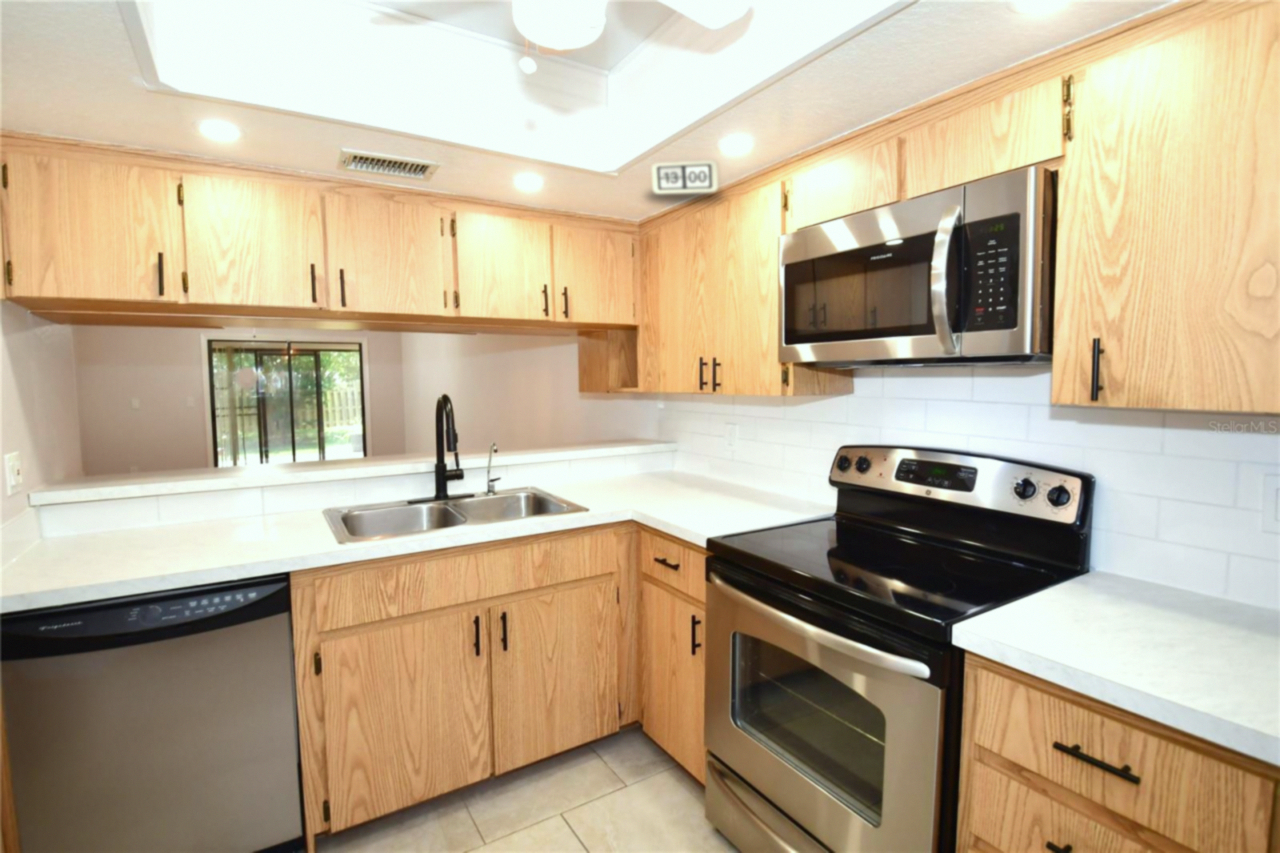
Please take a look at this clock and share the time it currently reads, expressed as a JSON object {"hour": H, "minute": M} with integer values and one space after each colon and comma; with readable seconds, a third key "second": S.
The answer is {"hour": 13, "minute": 0}
